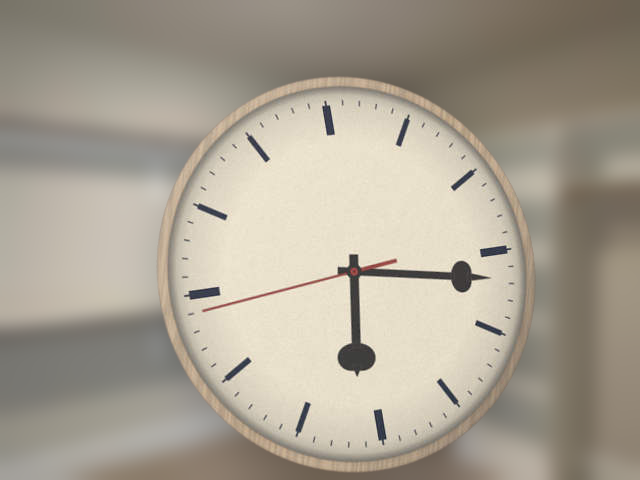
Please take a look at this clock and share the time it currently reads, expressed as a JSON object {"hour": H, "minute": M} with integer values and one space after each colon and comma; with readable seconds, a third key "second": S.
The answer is {"hour": 6, "minute": 16, "second": 44}
